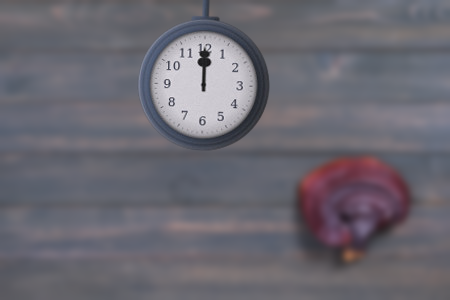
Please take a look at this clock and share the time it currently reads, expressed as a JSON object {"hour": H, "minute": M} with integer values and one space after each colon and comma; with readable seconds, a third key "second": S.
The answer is {"hour": 12, "minute": 0}
